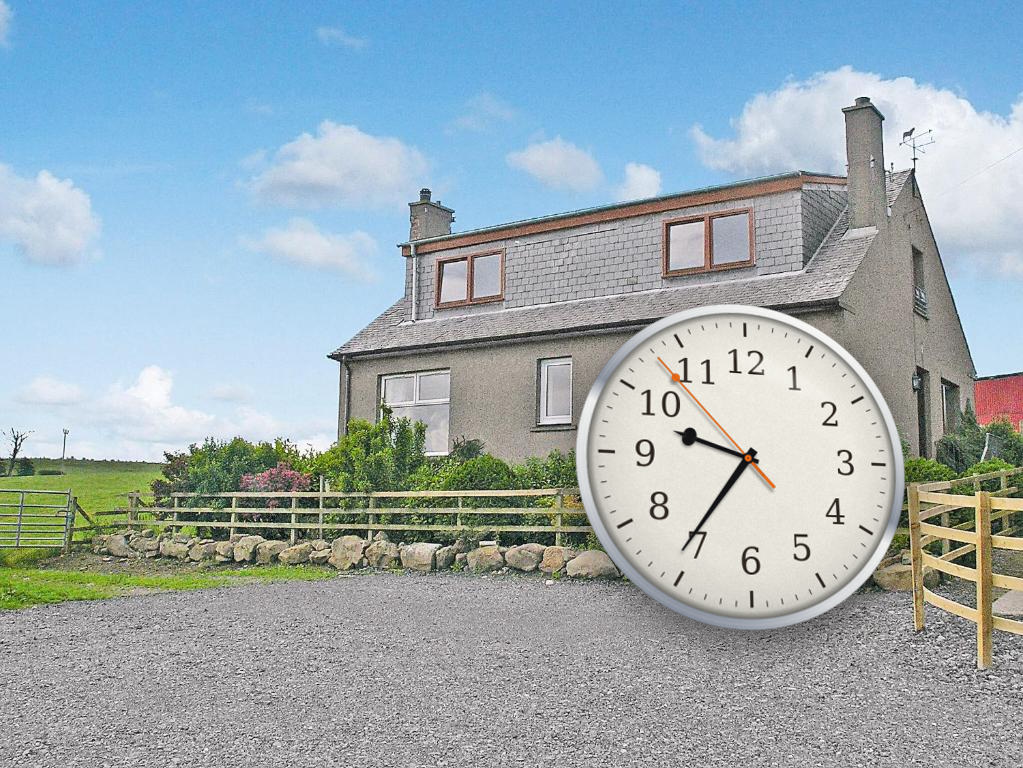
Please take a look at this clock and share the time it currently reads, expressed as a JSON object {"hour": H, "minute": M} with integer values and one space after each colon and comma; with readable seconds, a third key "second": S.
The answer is {"hour": 9, "minute": 35, "second": 53}
